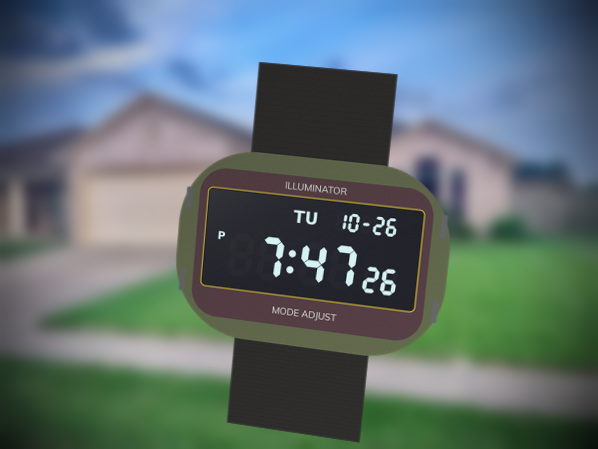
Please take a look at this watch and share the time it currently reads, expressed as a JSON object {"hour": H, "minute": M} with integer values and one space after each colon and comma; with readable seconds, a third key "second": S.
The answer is {"hour": 7, "minute": 47, "second": 26}
